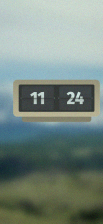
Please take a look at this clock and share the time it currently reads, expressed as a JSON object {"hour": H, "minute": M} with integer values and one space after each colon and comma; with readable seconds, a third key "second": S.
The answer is {"hour": 11, "minute": 24}
